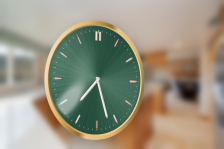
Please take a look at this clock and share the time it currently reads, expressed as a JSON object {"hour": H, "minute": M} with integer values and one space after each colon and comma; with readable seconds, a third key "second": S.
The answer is {"hour": 7, "minute": 27}
